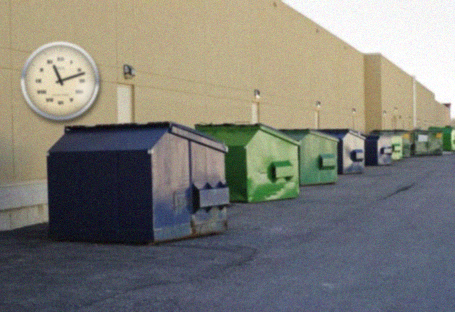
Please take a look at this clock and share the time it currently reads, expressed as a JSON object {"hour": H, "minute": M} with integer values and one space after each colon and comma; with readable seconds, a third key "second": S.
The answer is {"hour": 11, "minute": 12}
